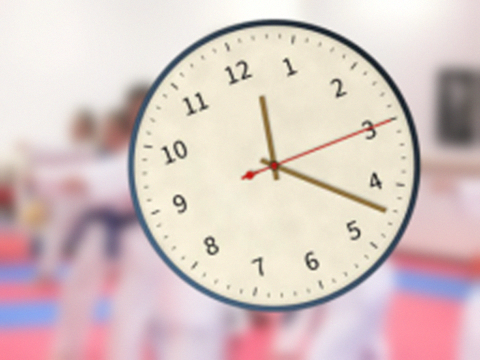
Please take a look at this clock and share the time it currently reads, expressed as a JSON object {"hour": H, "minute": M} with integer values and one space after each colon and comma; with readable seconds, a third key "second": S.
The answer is {"hour": 12, "minute": 22, "second": 15}
